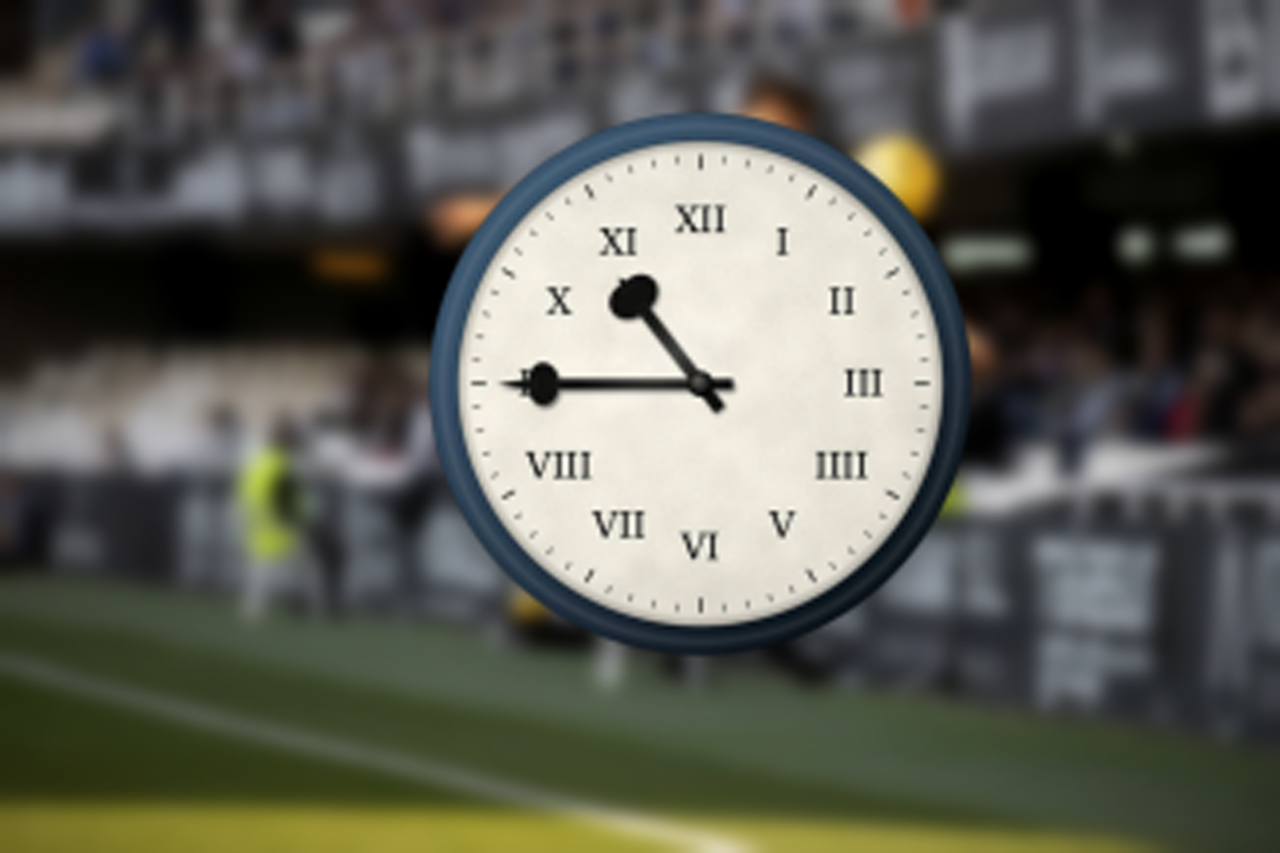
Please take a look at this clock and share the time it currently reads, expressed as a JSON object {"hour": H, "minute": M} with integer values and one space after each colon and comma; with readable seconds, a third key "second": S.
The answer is {"hour": 10, "minute": 45}
